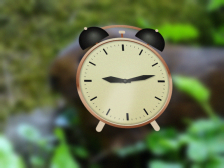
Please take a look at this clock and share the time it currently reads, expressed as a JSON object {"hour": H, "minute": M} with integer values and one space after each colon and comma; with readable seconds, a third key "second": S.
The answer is {"hour": 9, "minute": 13}
